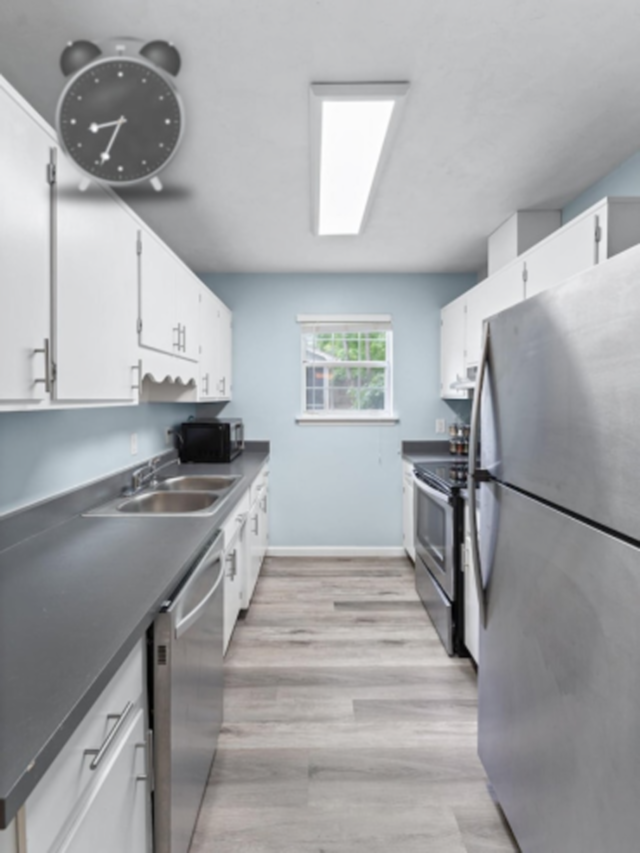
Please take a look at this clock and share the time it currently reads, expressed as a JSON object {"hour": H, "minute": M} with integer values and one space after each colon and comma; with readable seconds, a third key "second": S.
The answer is {"hour": 8, "minute": 34}
